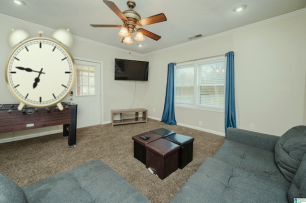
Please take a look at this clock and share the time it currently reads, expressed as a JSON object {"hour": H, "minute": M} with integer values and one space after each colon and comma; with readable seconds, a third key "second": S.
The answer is {"hour": 6, "minute": 47}
